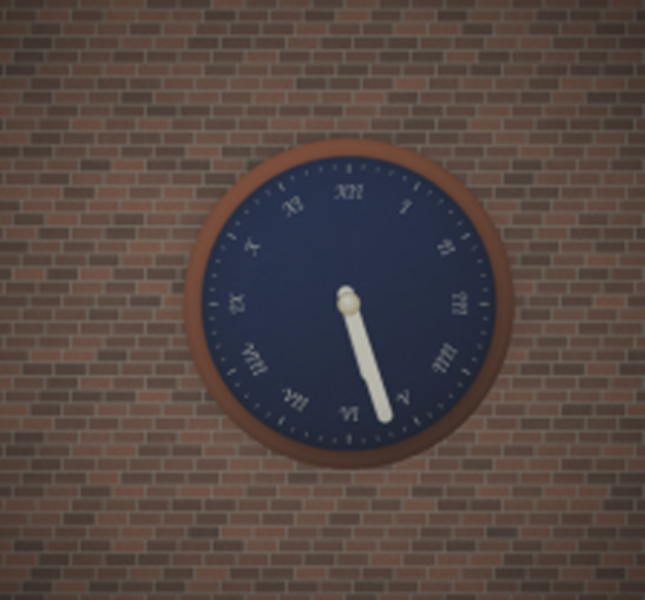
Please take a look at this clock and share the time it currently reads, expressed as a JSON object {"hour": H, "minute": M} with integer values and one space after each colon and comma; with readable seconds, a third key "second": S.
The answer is {"hour": 5, "minute": 27}
